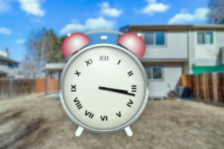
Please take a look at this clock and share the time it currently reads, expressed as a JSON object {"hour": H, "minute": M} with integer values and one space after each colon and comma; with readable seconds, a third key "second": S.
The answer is {"hour": 3, "minute": 17}
